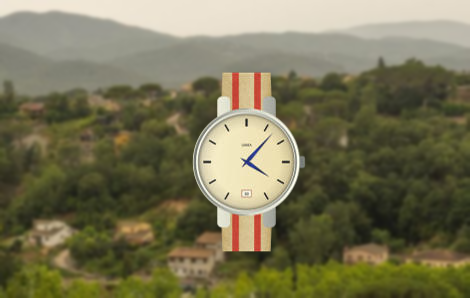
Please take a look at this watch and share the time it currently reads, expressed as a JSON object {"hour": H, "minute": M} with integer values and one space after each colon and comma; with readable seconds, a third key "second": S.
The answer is {"hour": 4, "minute": 7}
